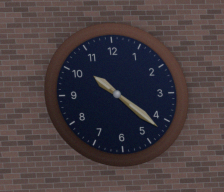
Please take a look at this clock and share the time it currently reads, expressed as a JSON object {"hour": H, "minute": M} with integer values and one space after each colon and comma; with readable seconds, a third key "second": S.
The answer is {"hour": 10, "minute": 22}
